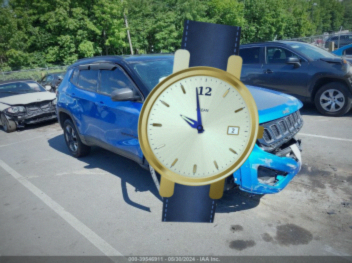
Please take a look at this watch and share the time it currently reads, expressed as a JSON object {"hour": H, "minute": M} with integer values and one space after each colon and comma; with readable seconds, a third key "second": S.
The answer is {"hour": 9, "minute": 58}
